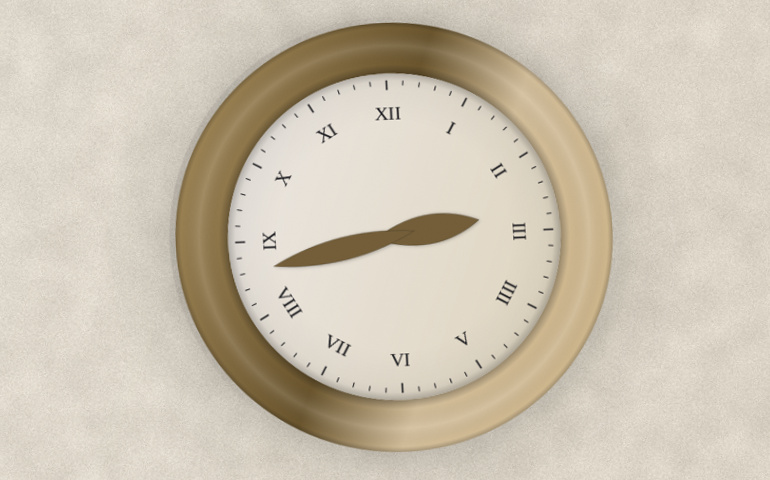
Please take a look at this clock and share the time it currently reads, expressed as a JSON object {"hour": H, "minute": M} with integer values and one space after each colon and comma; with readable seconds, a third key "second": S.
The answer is {"hour": 2, "minute": 43}
